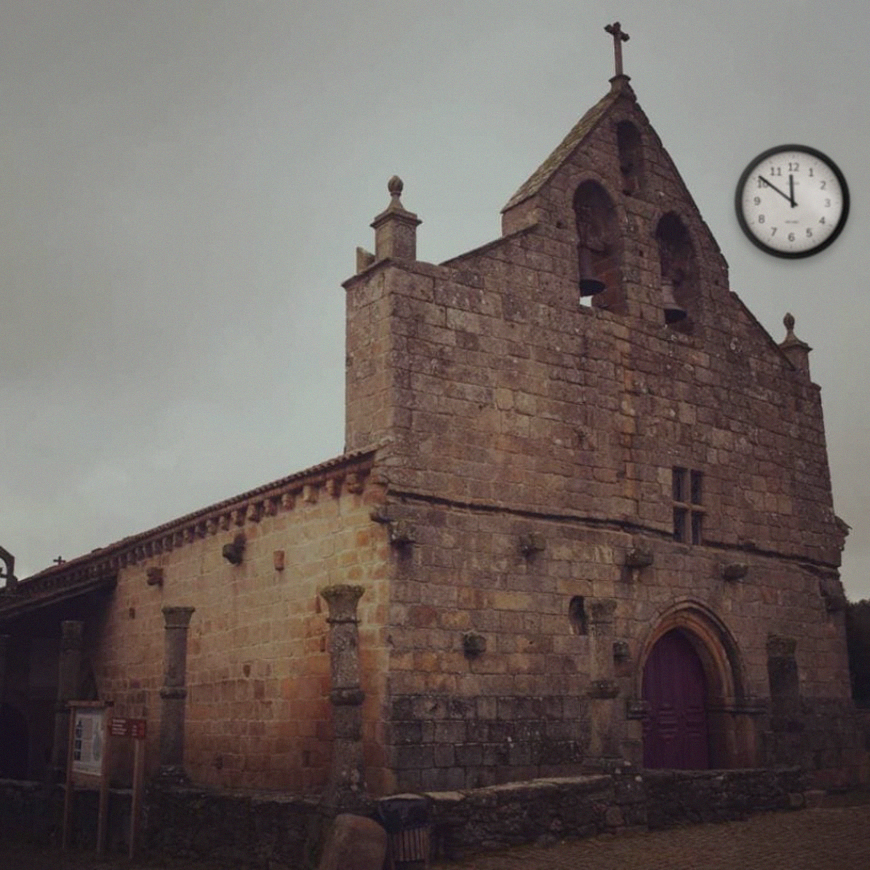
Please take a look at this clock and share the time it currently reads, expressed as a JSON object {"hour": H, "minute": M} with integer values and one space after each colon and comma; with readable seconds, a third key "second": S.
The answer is {"hour": 11, "minute": 51}
